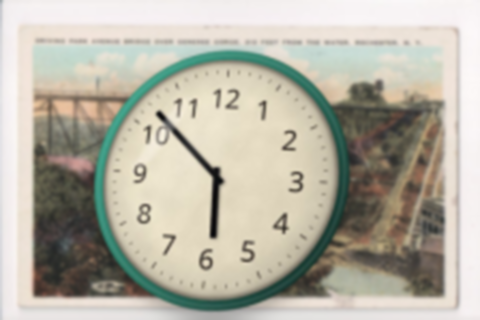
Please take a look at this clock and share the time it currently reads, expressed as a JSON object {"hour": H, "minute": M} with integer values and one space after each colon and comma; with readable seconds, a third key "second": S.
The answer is {"hour": 5, "minute": 52}
